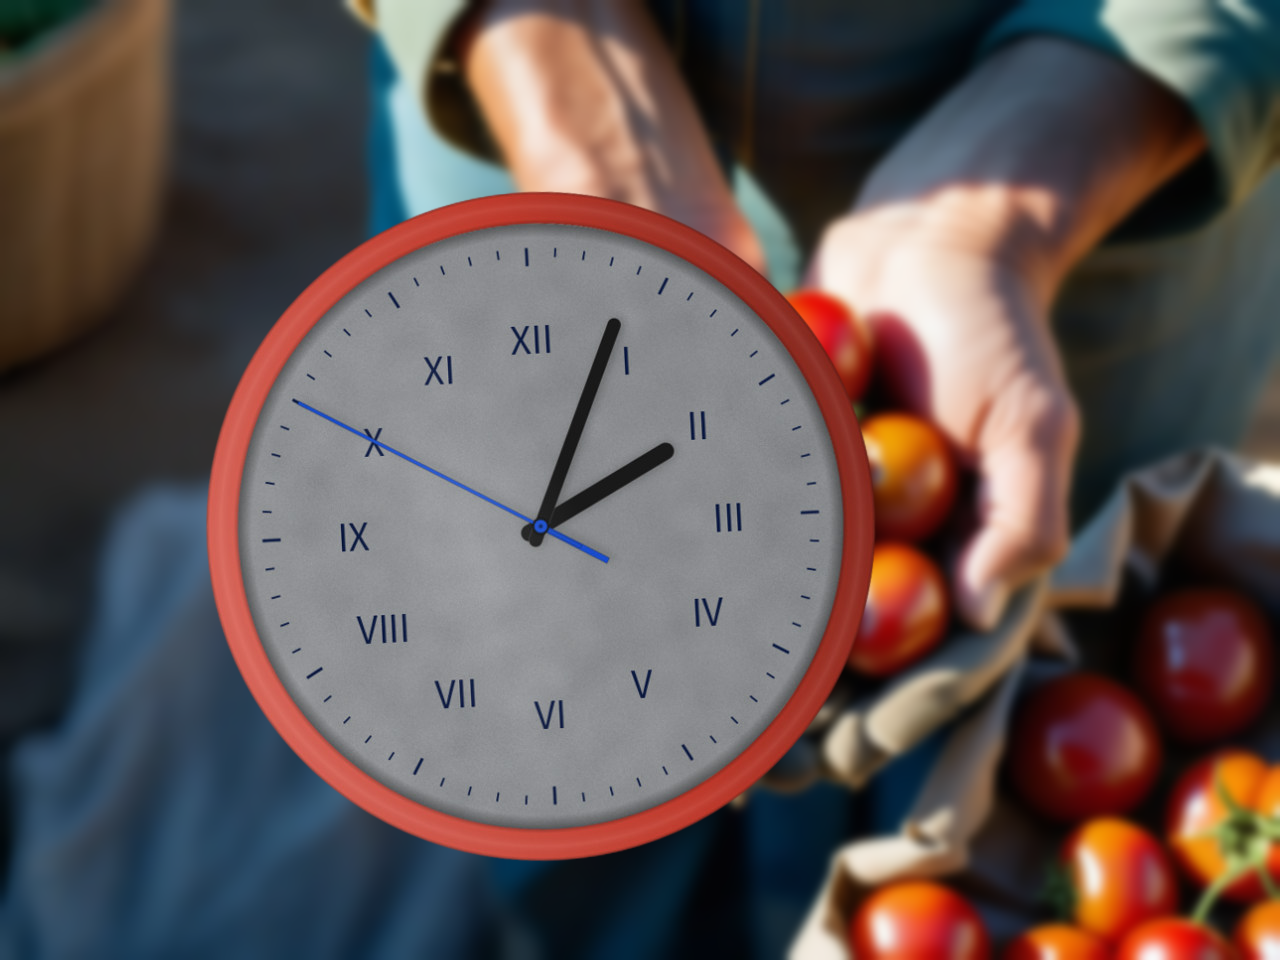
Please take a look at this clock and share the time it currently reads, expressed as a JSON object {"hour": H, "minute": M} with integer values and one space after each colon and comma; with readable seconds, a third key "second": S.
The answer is {"hour": 2, "minute": 3, "second": 50}
